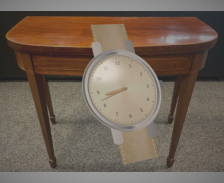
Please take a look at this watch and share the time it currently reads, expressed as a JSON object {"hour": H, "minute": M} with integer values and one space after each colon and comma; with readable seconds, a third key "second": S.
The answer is {"hour": 8, "minute": 42}
